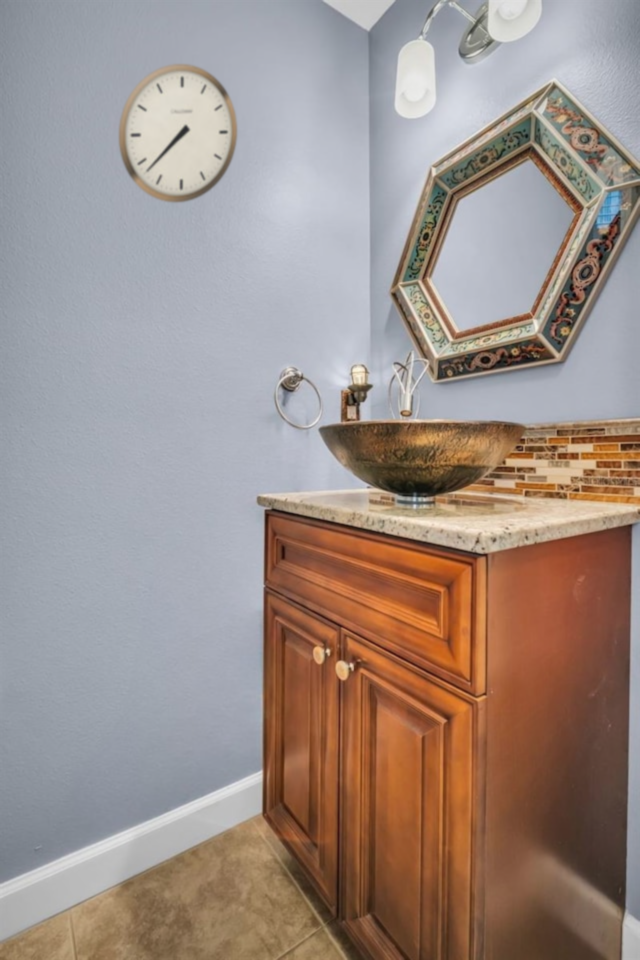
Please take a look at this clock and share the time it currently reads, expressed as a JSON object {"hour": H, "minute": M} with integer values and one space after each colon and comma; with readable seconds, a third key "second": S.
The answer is {"hour": 7, "minute": 38}
